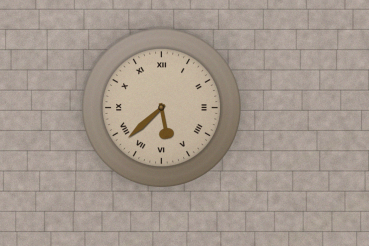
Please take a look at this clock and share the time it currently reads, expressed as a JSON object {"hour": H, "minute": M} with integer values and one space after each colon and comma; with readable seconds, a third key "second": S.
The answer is {"hour": 5, "minute": 38}
